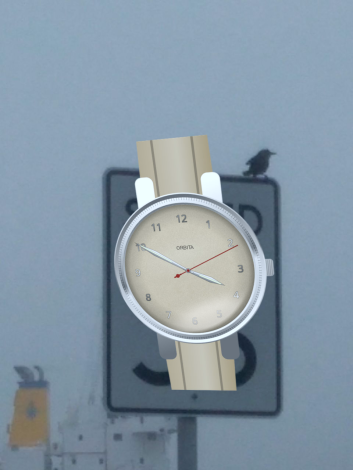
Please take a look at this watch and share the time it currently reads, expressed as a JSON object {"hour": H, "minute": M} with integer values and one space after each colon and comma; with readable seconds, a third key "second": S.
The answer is {"hour": 3, "minute": 50, "second": 11}
